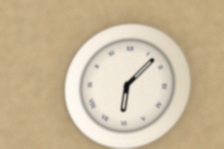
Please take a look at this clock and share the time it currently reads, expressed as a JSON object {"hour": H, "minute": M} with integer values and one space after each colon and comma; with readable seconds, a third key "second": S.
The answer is {"hour": 6, "minute": 7}
